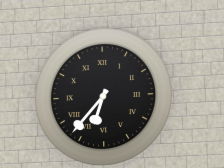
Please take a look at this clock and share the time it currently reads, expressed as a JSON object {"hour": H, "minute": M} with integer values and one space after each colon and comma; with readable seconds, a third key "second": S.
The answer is {"hour": 6, "minute": 37}
